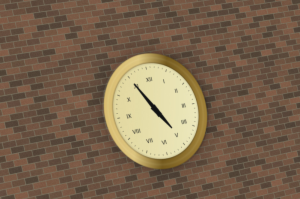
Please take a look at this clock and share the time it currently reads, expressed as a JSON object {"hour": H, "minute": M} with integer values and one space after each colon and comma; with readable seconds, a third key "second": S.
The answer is {"hour": 4, "minute": 55}
